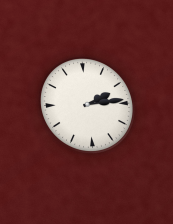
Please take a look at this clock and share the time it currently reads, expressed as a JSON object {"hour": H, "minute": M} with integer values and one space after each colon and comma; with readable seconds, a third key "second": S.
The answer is {"hour": 2, "minute": 14}
